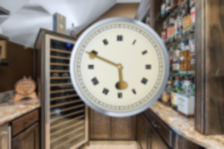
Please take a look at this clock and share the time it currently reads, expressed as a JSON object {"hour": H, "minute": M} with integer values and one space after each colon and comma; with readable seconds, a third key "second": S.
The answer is {"hour": 5, "minute": 49}
